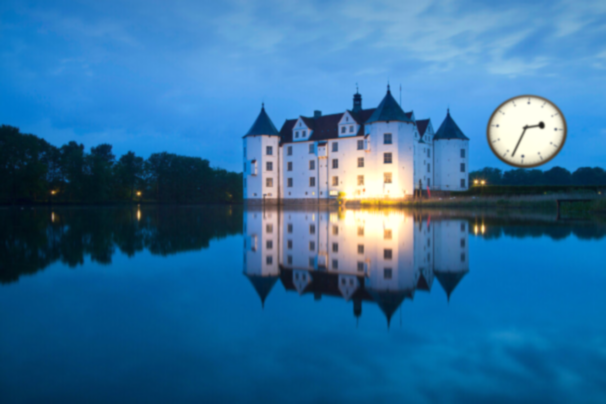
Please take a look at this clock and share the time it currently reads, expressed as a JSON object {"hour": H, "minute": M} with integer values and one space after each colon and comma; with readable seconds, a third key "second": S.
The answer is {"hour": 2, "minute": 33}
